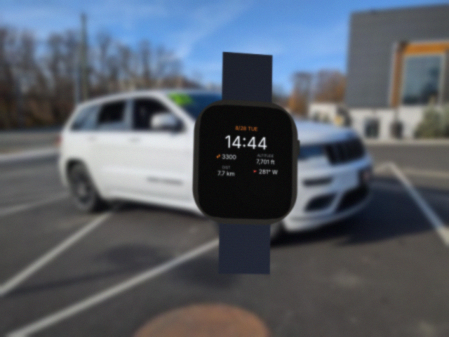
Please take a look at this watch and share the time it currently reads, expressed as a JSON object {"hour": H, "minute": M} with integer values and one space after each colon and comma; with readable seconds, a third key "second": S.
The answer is {"hour": 14, "minute": 44}
